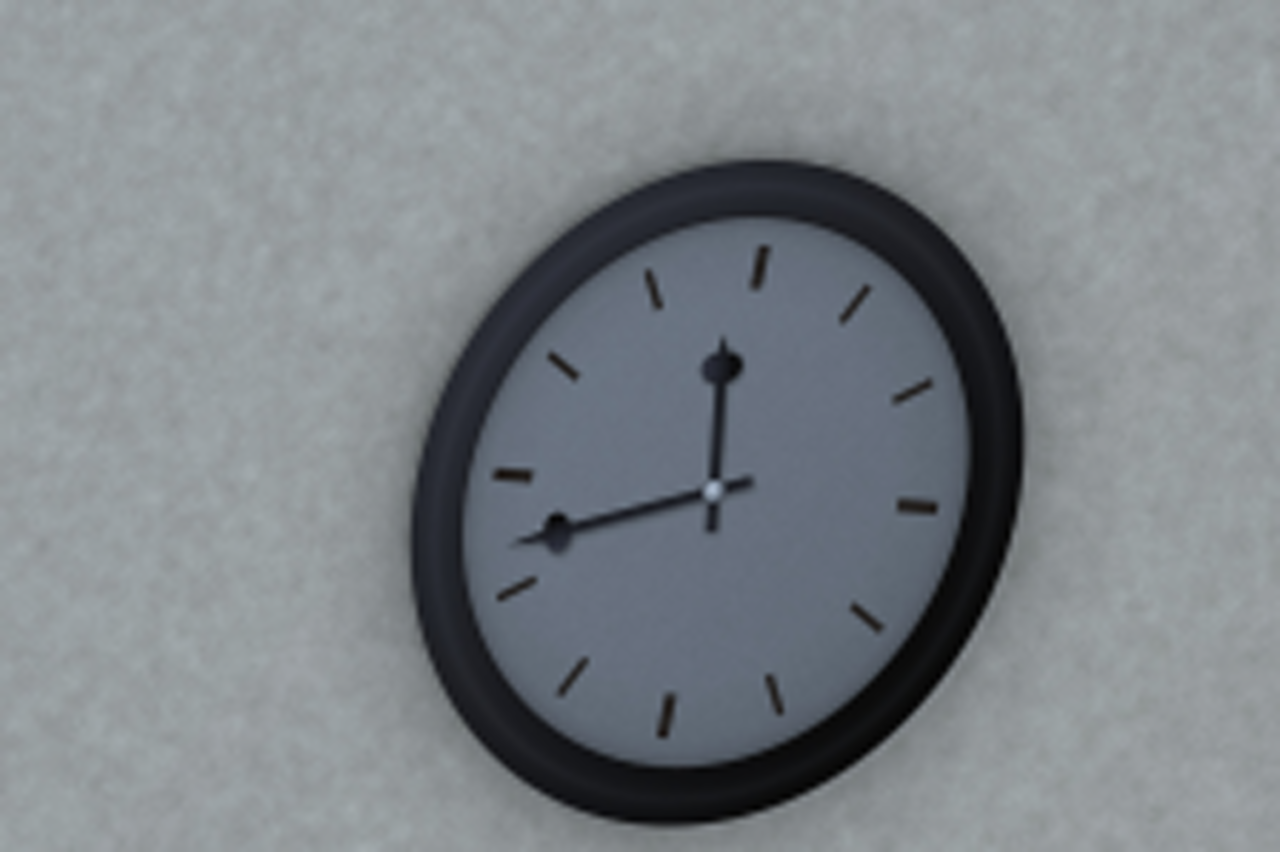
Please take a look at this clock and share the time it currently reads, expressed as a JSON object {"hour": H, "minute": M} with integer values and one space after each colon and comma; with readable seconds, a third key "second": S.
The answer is {"hour": 11, "minute": 42}
